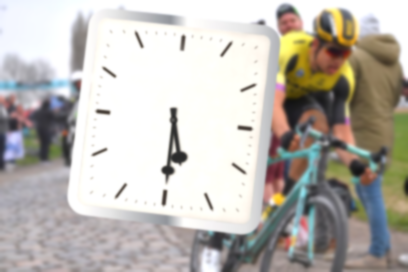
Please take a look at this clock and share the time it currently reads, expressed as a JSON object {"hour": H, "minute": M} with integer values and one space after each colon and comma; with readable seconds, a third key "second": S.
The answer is {"hour": 5, "minute": 30}
